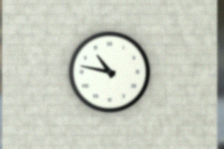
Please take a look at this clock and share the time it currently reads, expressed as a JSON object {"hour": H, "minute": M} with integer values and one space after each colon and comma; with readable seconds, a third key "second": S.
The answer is {"hour": 10, "minute": 47}
